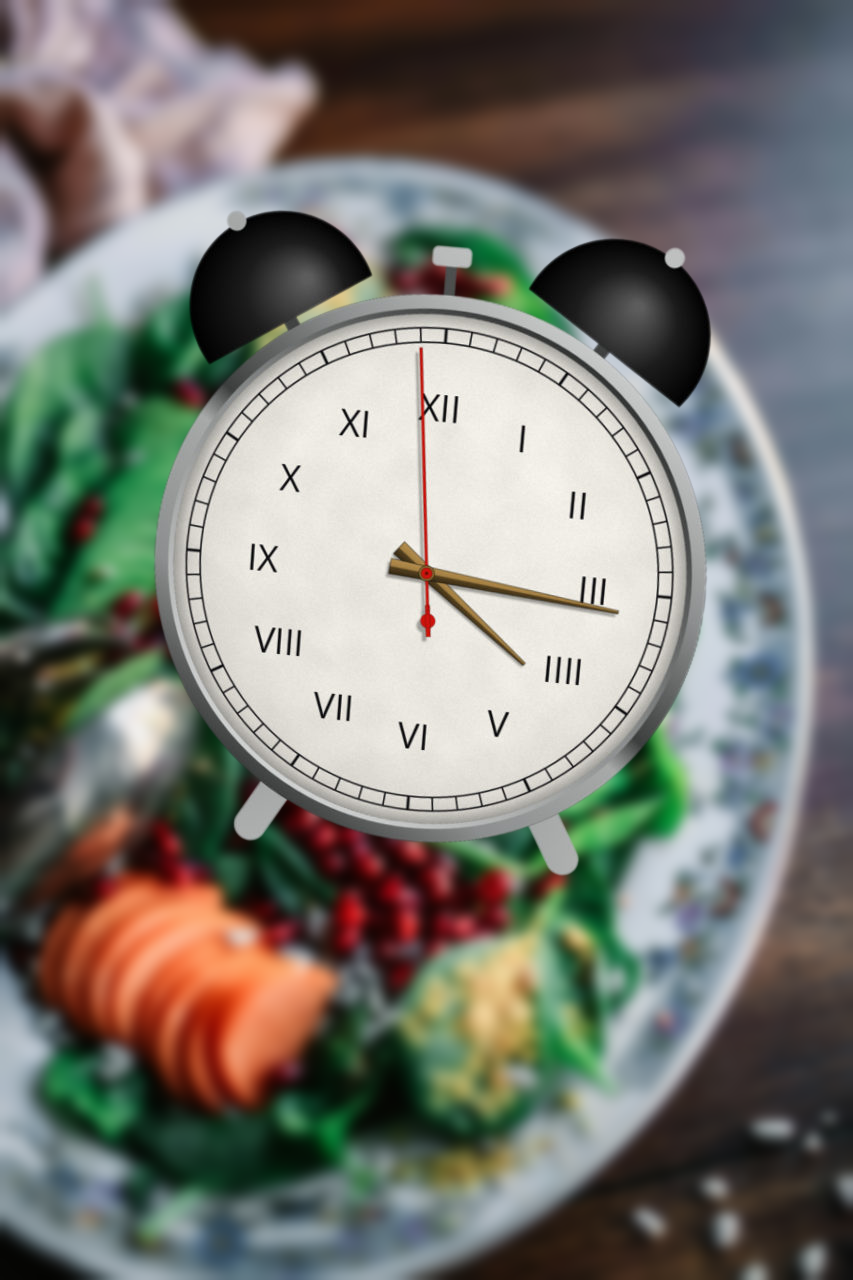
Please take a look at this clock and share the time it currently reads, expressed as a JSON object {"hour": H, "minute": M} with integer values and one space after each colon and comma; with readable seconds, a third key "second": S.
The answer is {"hour": 4, "minute": 15, "second": 59}
